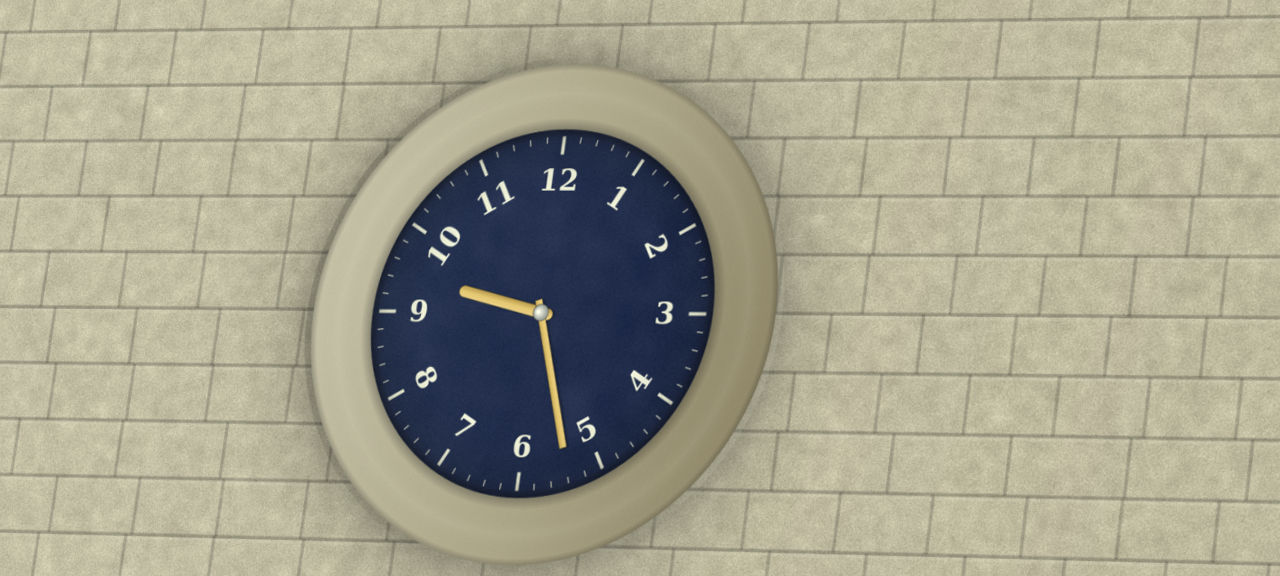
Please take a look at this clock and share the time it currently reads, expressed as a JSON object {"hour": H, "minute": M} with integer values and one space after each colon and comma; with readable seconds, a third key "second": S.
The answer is {"hour": 9, "minute": 27}
